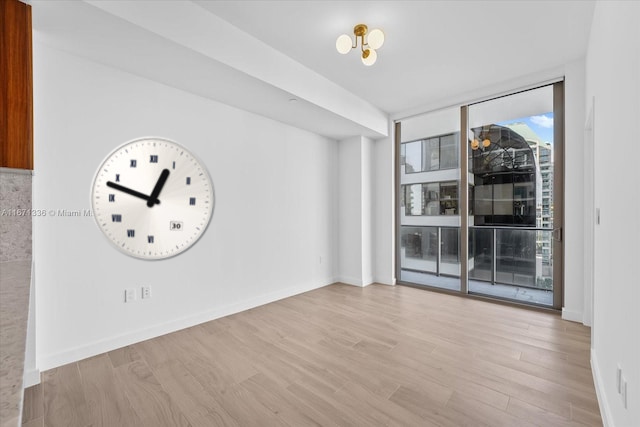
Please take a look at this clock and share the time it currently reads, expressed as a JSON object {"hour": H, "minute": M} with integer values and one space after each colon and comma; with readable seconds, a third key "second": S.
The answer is {"hour": 12, "minute": 48}
